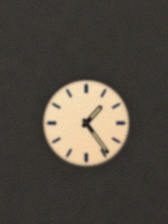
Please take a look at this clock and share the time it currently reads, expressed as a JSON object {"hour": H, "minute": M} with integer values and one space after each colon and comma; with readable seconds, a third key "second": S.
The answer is {"hour": 1, "minute": 24}
